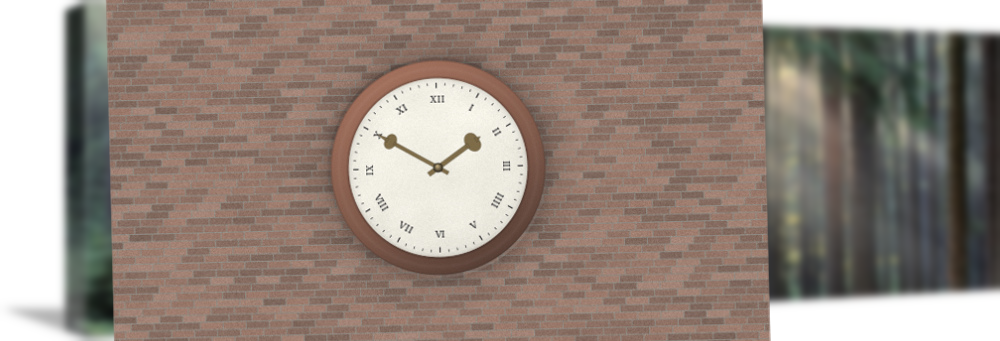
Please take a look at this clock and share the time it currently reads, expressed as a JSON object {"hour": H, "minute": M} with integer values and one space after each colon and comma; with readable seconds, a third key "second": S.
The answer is {"hour": 1, "minute": 50}
